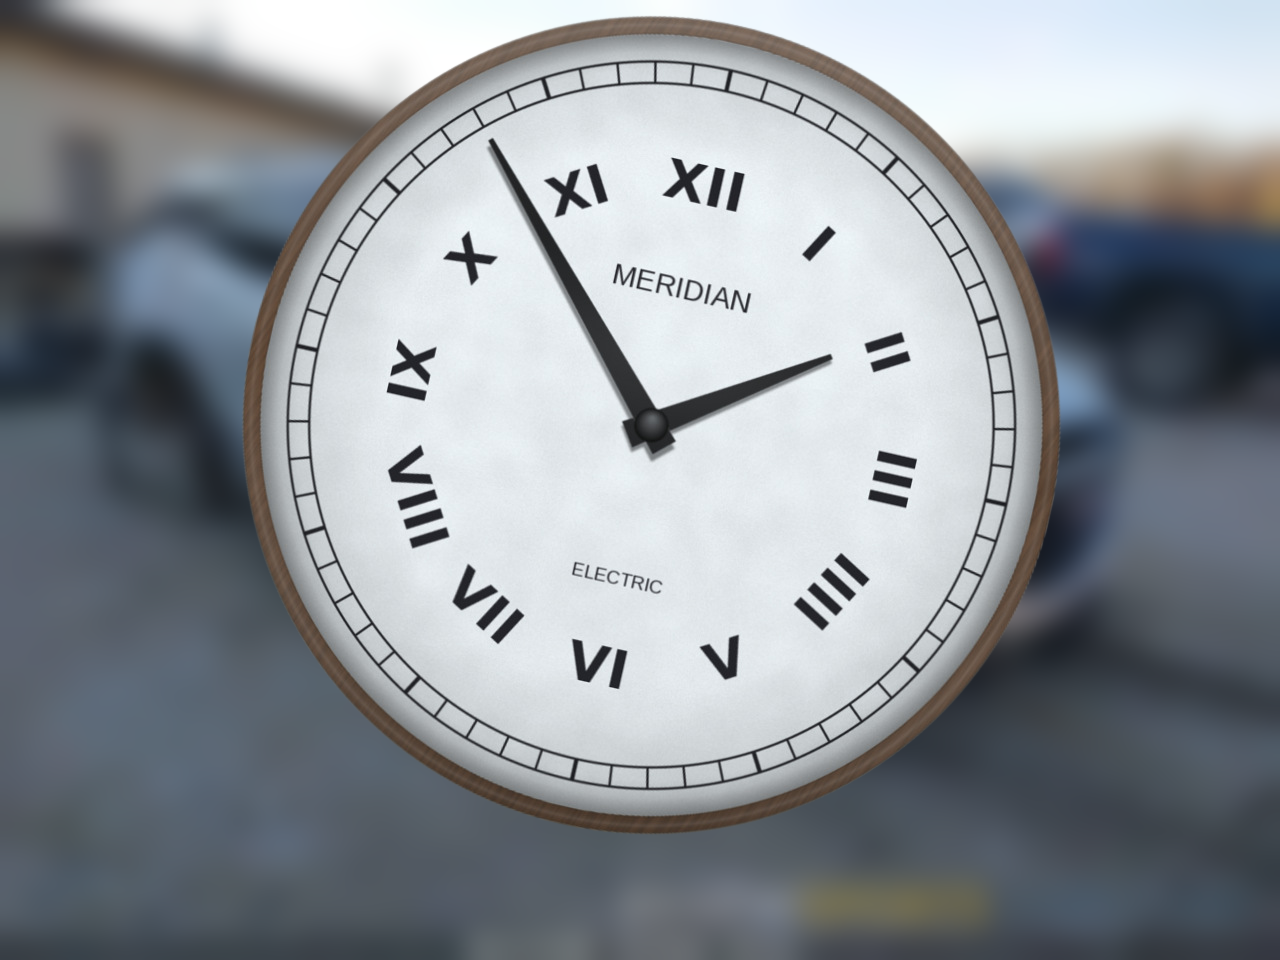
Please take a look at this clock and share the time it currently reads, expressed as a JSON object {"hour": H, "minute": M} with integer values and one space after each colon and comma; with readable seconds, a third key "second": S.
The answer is {"hour": 1, "minute": 53}
